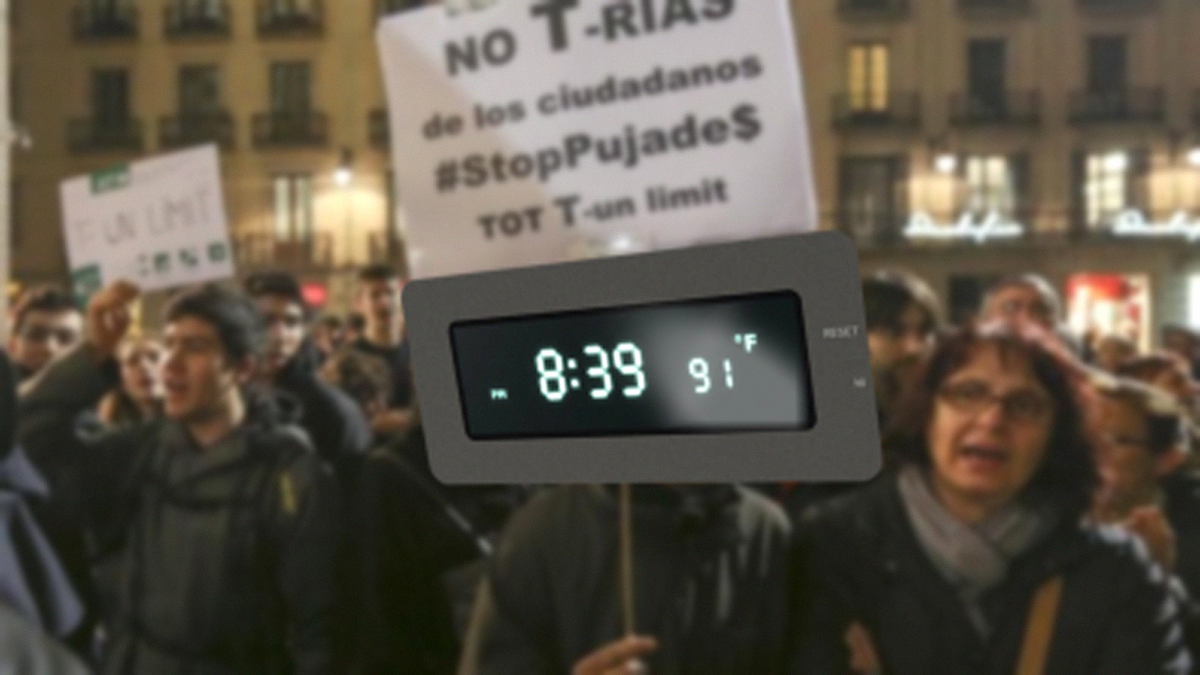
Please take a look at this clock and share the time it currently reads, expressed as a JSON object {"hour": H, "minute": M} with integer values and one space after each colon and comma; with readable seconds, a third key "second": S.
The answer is {"hour": 8, "minute": 39}
